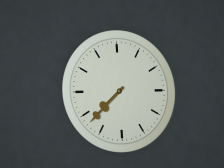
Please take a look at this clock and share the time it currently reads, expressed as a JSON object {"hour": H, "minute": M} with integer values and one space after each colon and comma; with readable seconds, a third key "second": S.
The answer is {"hour": 7, "minute": 38}
